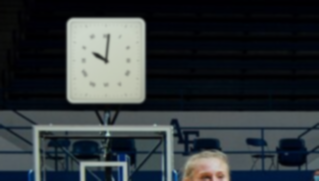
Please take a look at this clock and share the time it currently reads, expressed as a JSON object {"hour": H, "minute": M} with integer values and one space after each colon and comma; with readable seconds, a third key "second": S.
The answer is {"hour": 10, "minute": 1}
